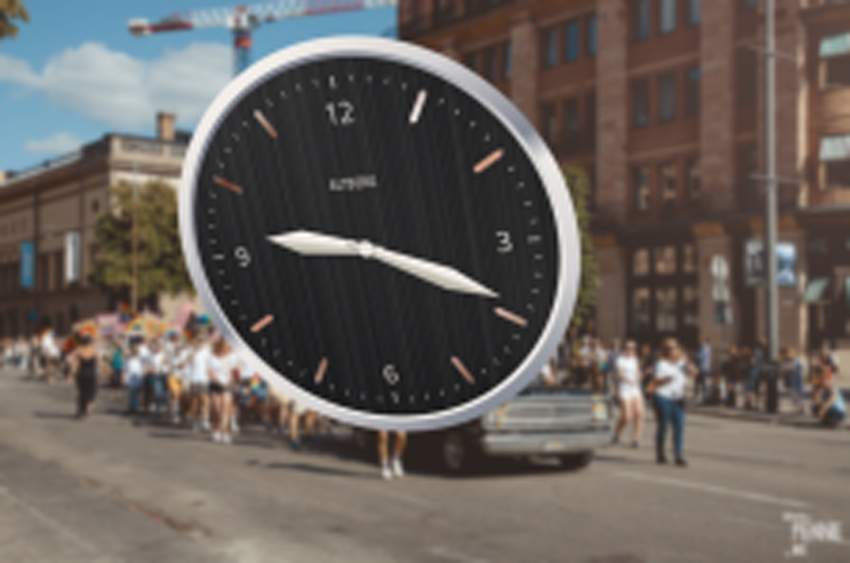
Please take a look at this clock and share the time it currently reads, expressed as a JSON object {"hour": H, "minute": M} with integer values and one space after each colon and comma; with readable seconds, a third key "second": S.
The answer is {"hour": 9, "minute": 19}
